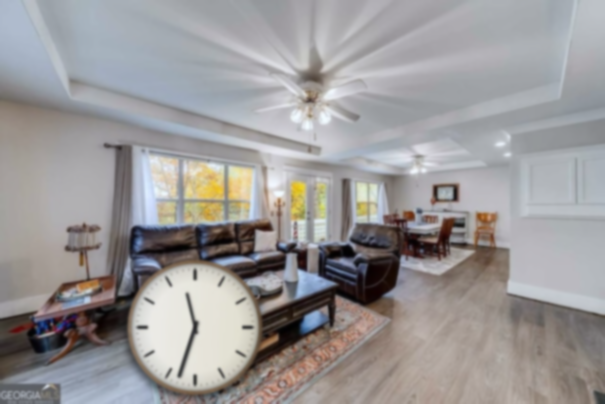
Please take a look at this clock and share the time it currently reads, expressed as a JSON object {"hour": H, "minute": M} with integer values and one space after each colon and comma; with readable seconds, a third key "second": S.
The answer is {"hour": 11, "minute": 33}
